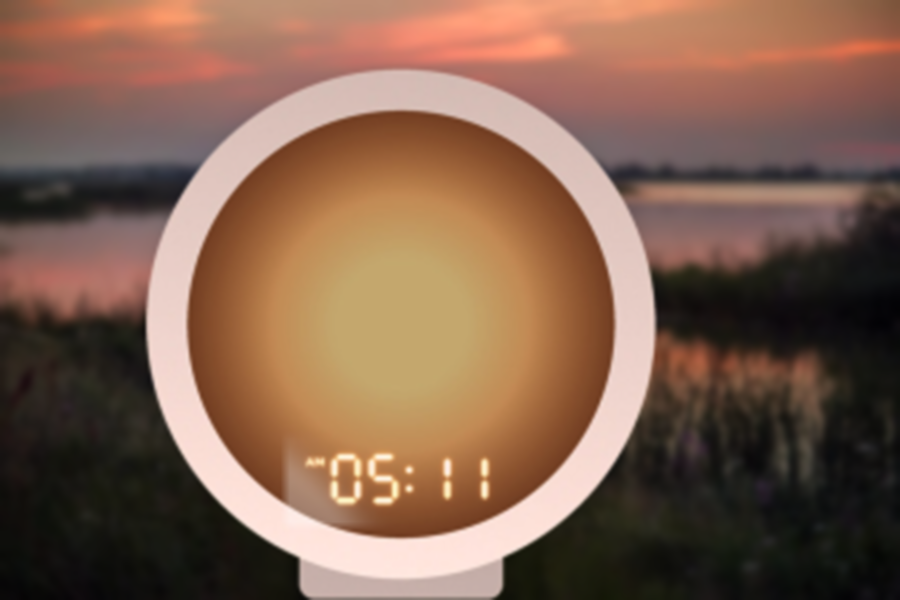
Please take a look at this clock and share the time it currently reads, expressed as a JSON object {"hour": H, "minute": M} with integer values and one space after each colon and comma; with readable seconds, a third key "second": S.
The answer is {"hour": 5, "minute": 11}
